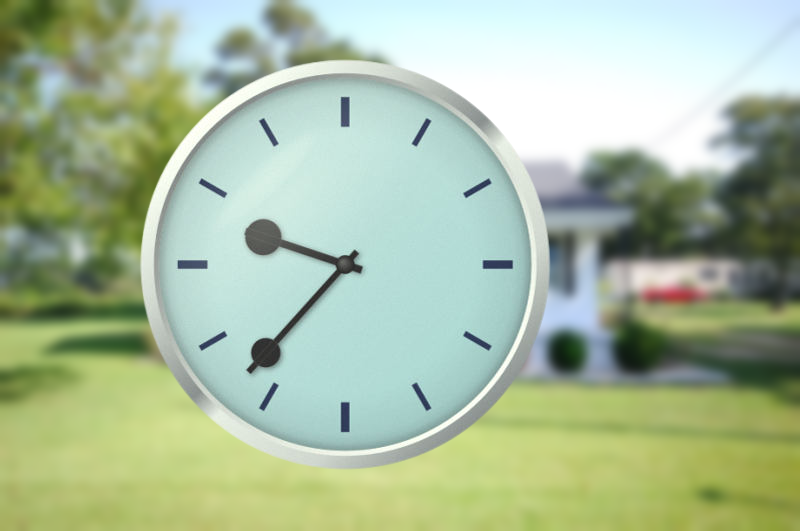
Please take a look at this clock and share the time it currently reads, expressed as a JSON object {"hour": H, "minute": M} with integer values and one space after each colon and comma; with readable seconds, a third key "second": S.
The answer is {"hour": 9, "minute": 37}
